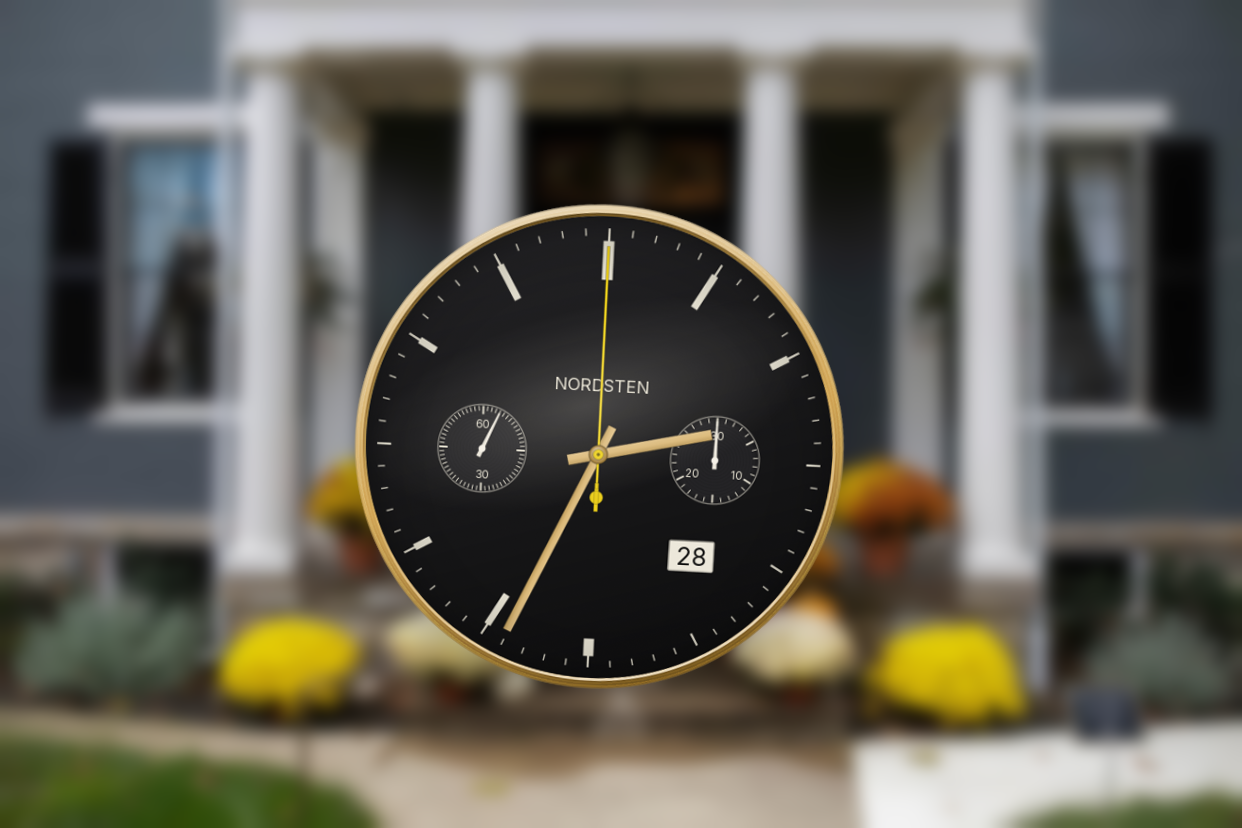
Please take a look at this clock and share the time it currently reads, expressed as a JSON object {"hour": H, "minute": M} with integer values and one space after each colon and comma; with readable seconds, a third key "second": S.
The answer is {"hour": 2, "minute": 34, "second": 4}
